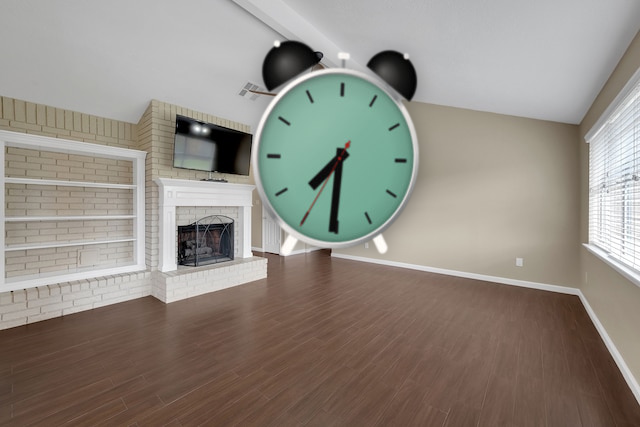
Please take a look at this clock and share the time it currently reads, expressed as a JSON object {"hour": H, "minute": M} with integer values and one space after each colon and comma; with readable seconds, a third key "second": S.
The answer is {"hour": 7, "minute": 30, "second": 35}
